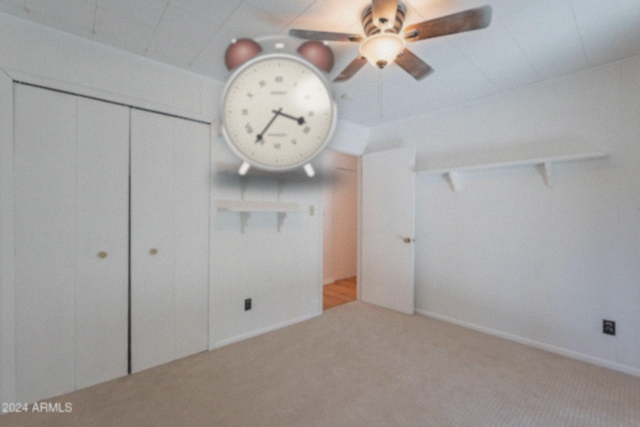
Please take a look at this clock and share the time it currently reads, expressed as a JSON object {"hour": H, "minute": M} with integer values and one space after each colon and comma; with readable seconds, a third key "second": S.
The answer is {"hour": 3, "minute": 36}
